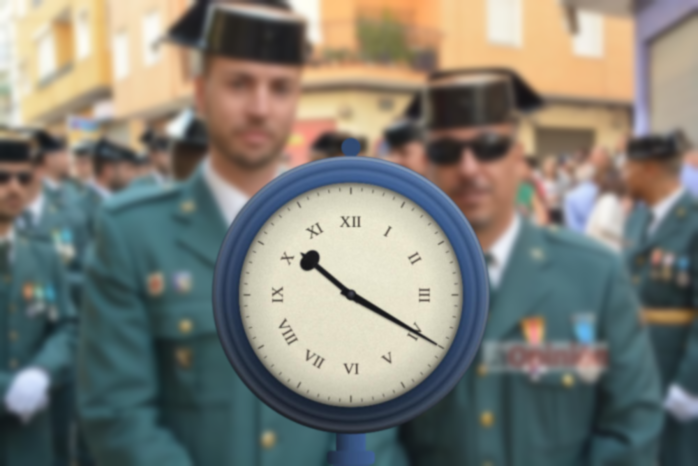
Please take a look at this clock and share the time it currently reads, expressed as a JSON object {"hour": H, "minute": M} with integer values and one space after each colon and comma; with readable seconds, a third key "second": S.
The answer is {"hour": 10, "minute": 20}
